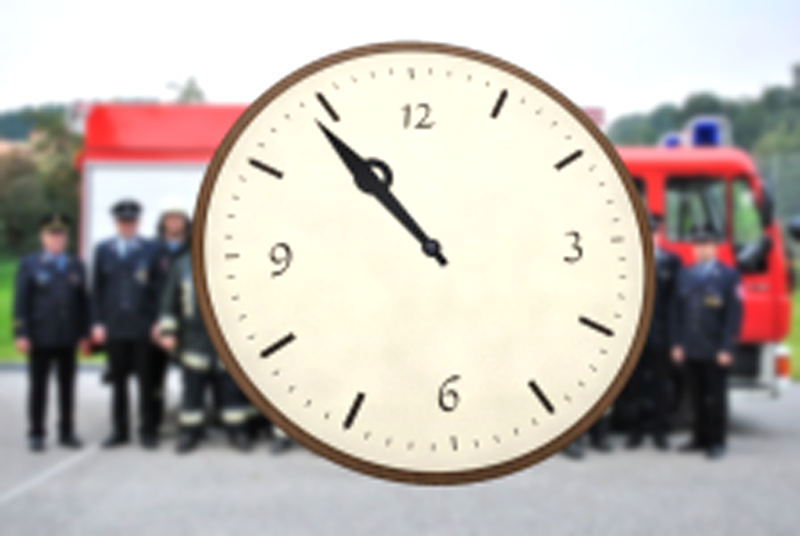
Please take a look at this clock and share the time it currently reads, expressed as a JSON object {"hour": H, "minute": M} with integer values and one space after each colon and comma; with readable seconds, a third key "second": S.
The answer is {"hour": 10, "minute": 54}
